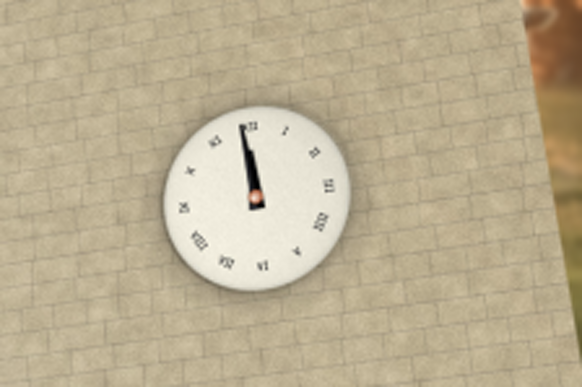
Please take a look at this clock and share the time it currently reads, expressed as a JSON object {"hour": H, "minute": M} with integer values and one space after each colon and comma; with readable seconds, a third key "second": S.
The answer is {"hour": 11, "minute": 59}
